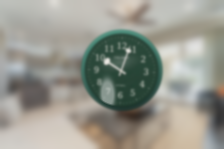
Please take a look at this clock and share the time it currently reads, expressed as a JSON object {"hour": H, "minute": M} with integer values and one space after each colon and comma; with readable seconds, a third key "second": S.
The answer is {"hour": 10, "minute": 3}
